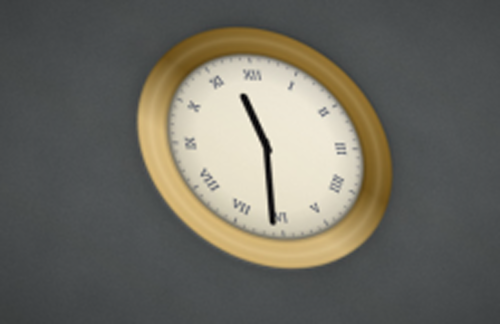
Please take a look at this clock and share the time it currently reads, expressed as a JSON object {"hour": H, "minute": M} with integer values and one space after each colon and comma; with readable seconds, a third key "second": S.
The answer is {"hour": 11, "minute": 31}
